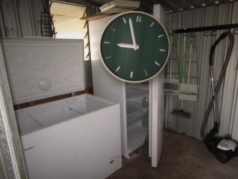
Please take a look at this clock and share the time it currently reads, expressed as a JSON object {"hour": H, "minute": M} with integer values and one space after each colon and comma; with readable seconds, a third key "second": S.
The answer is {"hour": 8, "minute": 57}
